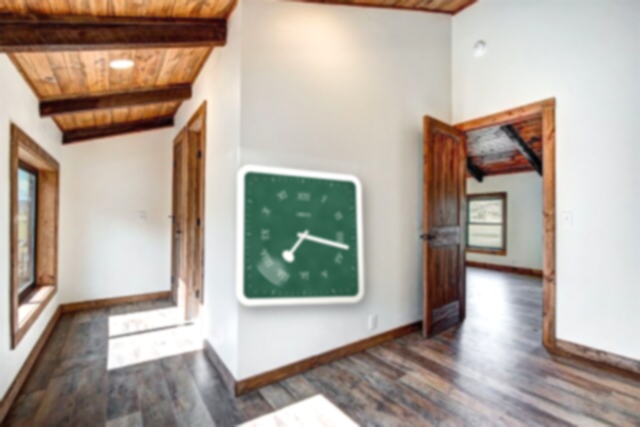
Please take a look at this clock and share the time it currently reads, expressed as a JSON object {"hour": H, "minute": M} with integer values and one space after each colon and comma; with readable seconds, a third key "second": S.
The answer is {"hour": 7, "minute": 17}
